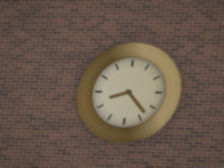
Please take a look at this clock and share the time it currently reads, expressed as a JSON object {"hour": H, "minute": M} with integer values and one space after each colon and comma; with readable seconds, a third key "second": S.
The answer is {"hour": 8, "minute": 23}
